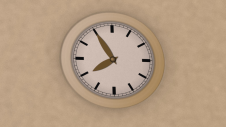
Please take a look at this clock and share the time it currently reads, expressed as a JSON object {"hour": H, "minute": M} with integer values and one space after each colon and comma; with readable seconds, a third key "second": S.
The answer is {"hour": 7, "minute": 55}
